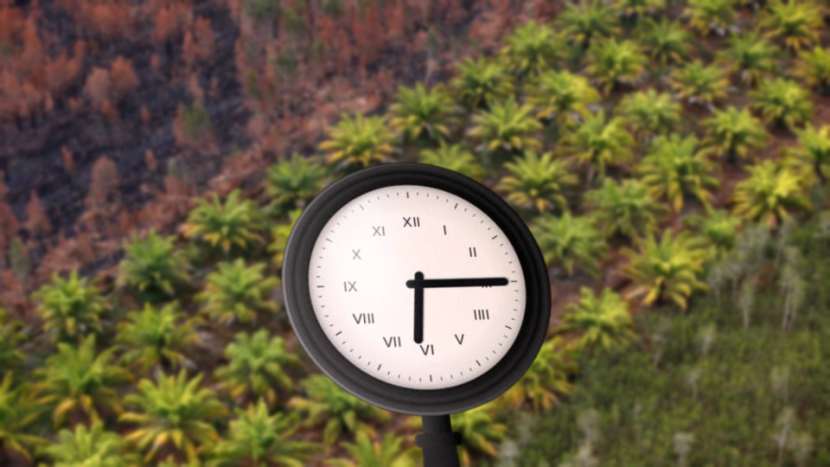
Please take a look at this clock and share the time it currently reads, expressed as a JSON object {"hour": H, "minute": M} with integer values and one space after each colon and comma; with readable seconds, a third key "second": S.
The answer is {"hour": 6, "minute": 15}
